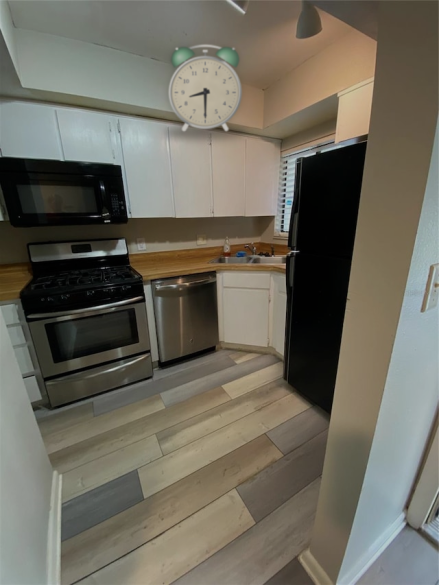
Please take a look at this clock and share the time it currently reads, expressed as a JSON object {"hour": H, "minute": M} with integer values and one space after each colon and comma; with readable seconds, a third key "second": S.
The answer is {"hour": 8, "minute": 30}
